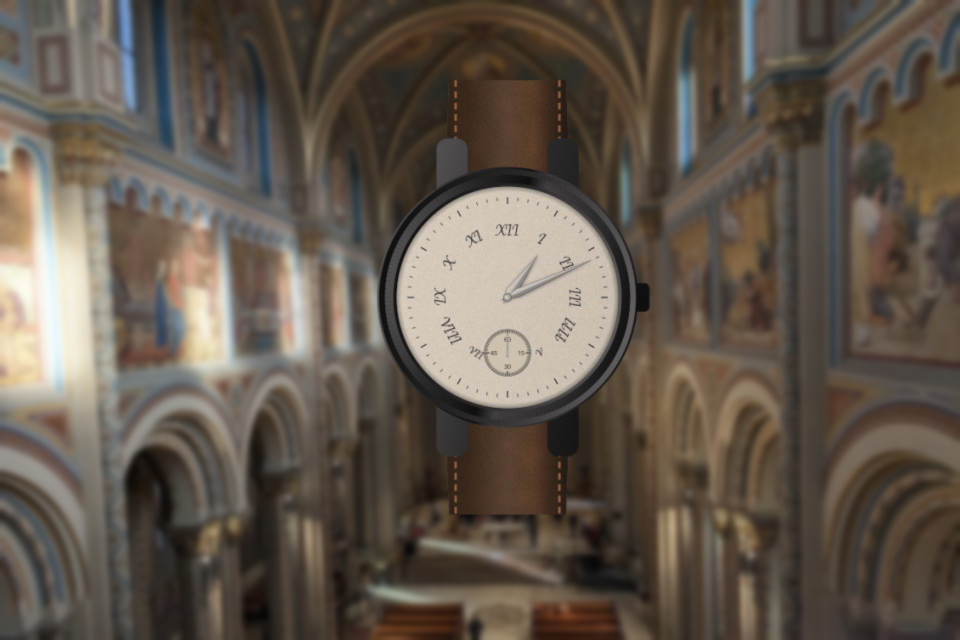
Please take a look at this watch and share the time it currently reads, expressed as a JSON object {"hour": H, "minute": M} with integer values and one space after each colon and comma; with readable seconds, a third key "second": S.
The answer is {"hour": 1, "minute": 11}
